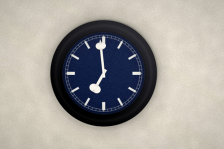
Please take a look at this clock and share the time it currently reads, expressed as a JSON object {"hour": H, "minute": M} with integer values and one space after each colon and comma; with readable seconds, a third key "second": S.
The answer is {"hour": 6, "minute": 59}
